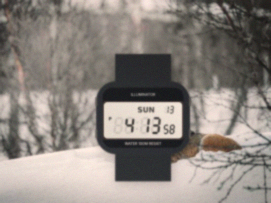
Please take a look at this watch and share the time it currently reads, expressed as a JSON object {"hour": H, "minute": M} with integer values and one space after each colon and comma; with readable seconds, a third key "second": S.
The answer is {"hour": 4, "minute": 13}
